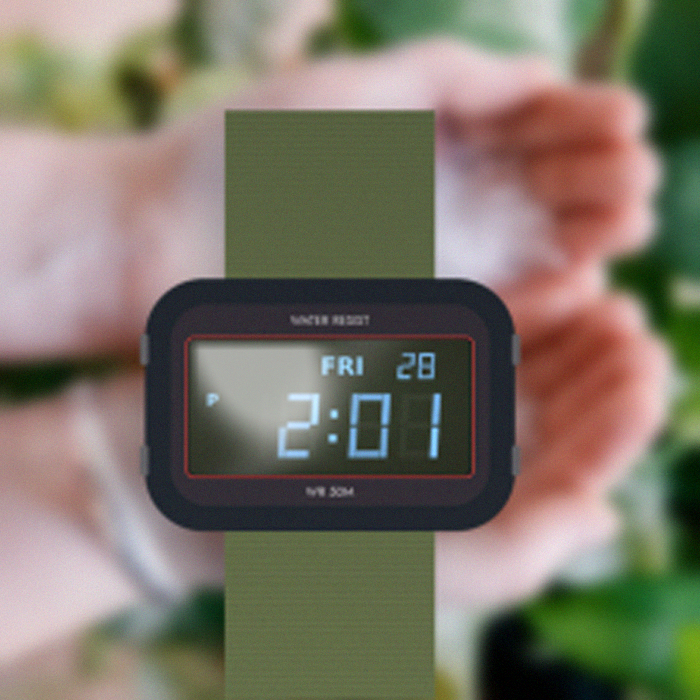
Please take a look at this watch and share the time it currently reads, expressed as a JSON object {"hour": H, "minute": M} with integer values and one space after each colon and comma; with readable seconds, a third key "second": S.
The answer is {"hour": 2, "minute": 1}
